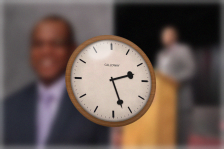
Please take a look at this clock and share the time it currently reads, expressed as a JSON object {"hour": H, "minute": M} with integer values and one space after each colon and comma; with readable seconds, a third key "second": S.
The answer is {"hour": 2, "minute": 27}
